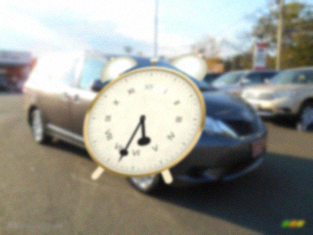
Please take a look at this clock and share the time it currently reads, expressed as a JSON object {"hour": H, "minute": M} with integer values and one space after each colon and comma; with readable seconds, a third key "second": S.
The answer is {"hour": 5, "minute": 33}
